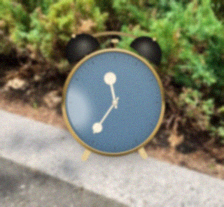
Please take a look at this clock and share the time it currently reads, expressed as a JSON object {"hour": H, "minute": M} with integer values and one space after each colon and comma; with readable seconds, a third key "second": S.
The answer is {"hour": 11, "minute": 36}
